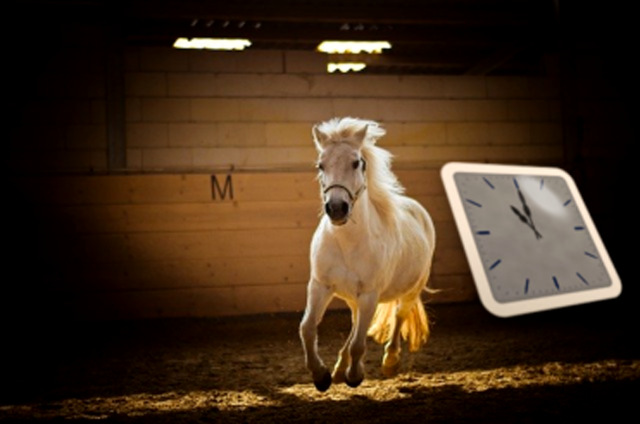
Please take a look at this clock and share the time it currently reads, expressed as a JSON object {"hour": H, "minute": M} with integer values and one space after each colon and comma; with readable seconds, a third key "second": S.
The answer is {"hour": 11, "minute": 0}
